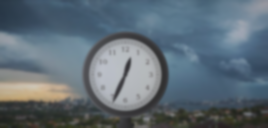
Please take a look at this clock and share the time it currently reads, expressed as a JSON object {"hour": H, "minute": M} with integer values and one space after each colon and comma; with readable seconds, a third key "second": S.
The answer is {"hour": 12, "minute": 34}
